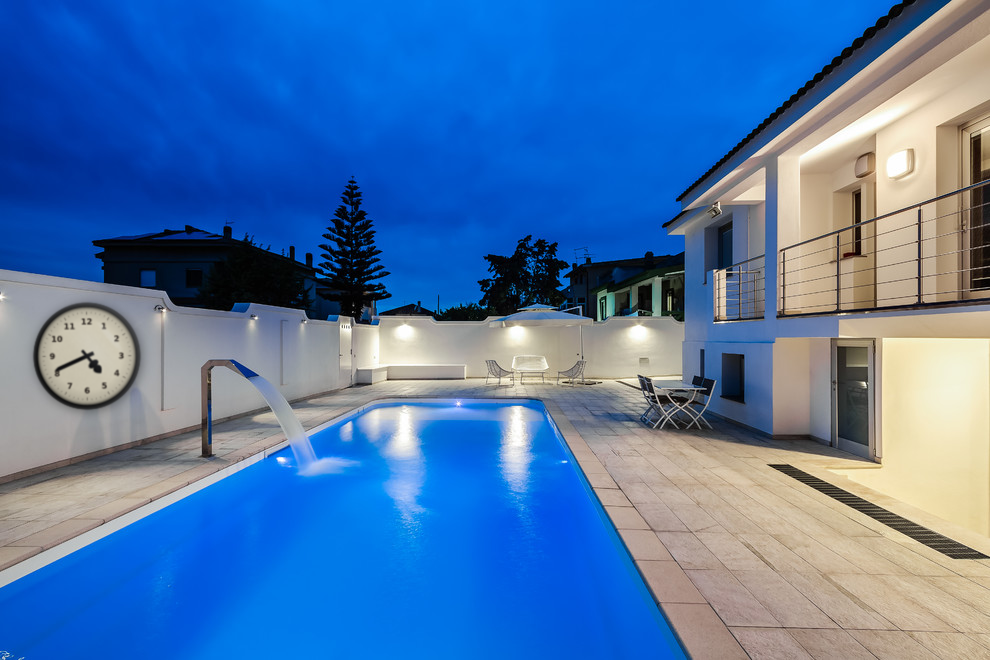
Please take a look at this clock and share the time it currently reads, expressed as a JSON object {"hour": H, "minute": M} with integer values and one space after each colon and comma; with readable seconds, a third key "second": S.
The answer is {"hour": 4, "minute": 41}
